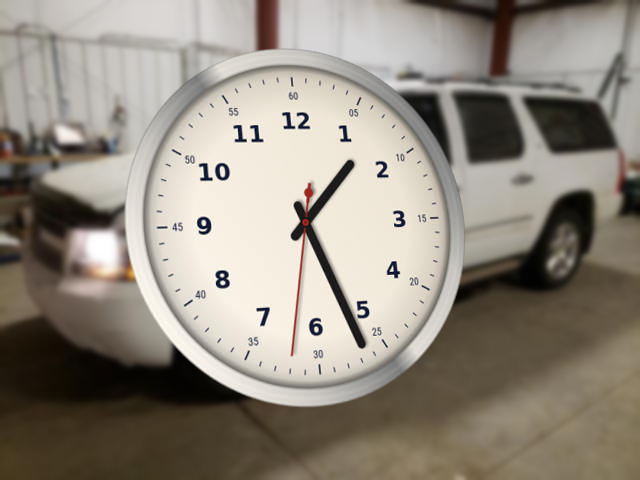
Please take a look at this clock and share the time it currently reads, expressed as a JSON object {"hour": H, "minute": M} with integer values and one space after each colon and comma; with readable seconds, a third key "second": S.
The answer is {"hour": 1, "minute": 26, "second": 32}
